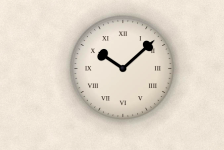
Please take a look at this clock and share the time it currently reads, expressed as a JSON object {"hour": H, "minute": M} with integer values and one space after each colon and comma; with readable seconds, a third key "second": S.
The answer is {"hour": 10, "minute": 8}
